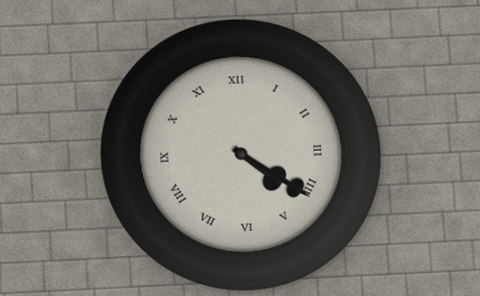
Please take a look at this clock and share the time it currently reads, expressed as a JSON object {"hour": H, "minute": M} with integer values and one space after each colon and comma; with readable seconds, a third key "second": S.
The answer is {"hour": 4, "minute": 21}
